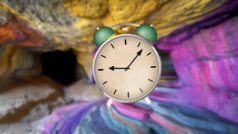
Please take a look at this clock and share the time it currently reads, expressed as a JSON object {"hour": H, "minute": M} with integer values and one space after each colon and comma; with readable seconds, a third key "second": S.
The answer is {"hour": 9, "minute": 7}
